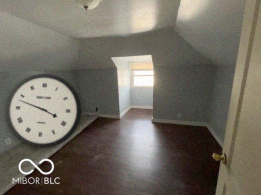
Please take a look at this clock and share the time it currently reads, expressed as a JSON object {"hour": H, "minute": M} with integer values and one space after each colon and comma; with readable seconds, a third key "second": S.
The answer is {"hour": 3, "minute": 48}
